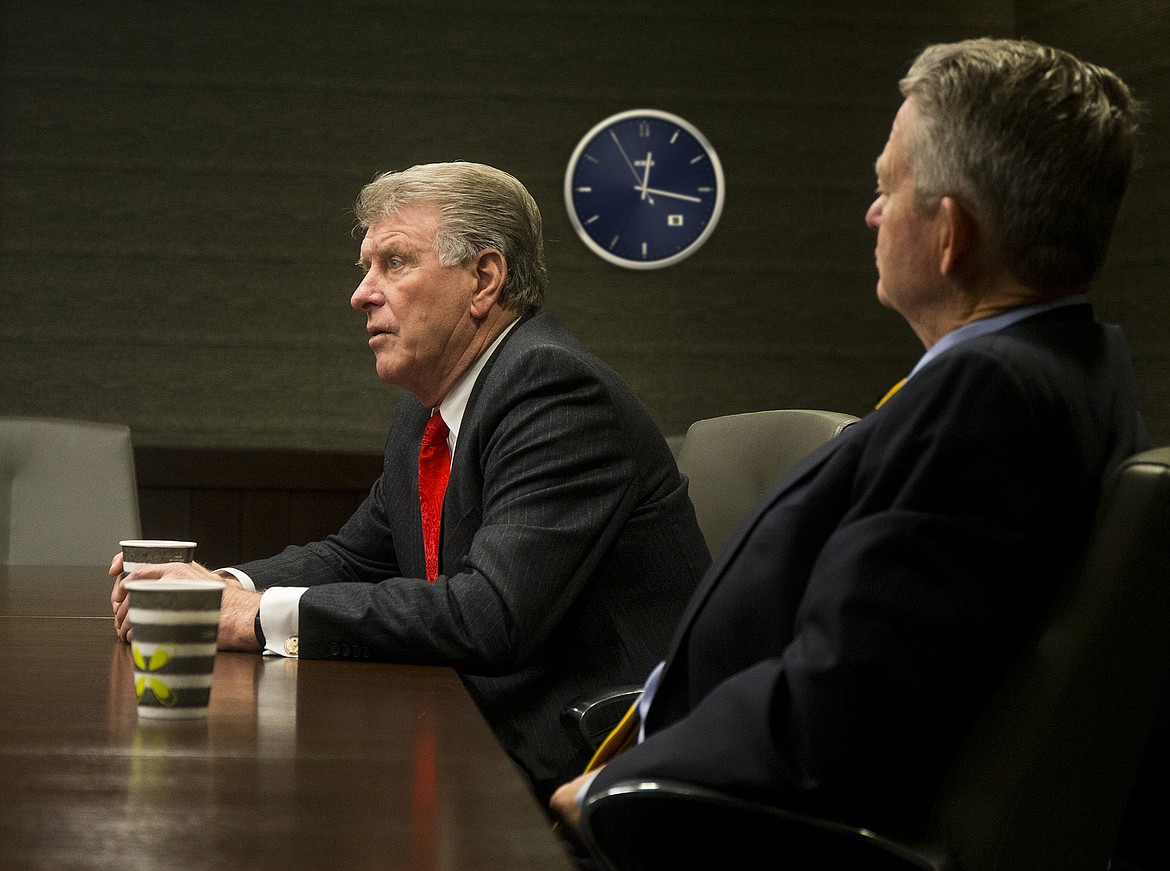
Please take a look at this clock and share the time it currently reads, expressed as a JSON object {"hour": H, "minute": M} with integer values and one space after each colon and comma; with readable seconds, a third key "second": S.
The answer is {"hour": 12, "minute": 16, "second": 55}
